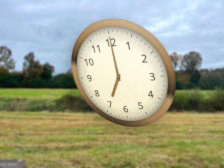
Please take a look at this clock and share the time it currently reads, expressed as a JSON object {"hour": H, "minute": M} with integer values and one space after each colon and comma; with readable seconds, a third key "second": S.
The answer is {"hour": 7, "minute": 0}
